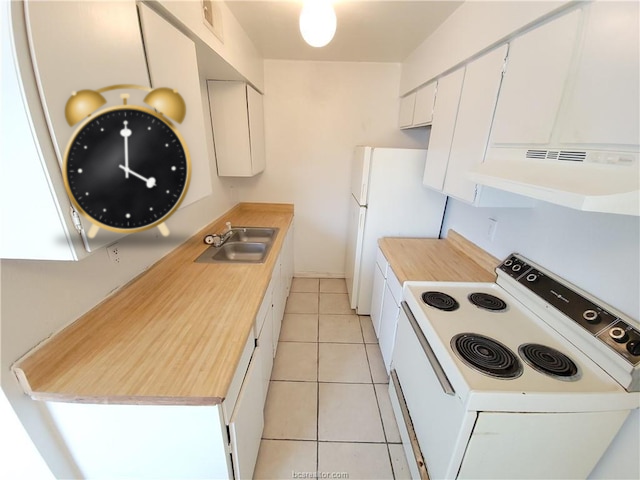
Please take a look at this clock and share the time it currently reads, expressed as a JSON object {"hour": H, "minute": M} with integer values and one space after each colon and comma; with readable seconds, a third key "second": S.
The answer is {"hour": 4, "minute": 0}
